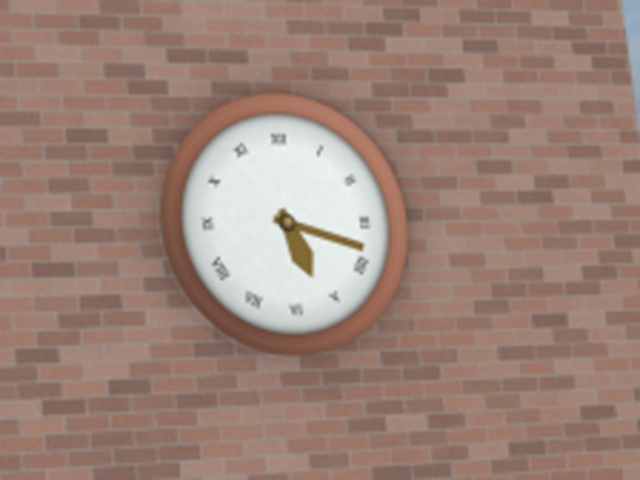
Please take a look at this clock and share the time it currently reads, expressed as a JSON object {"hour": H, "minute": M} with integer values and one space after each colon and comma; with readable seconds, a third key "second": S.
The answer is {"hour": 5, "minute": 18}
